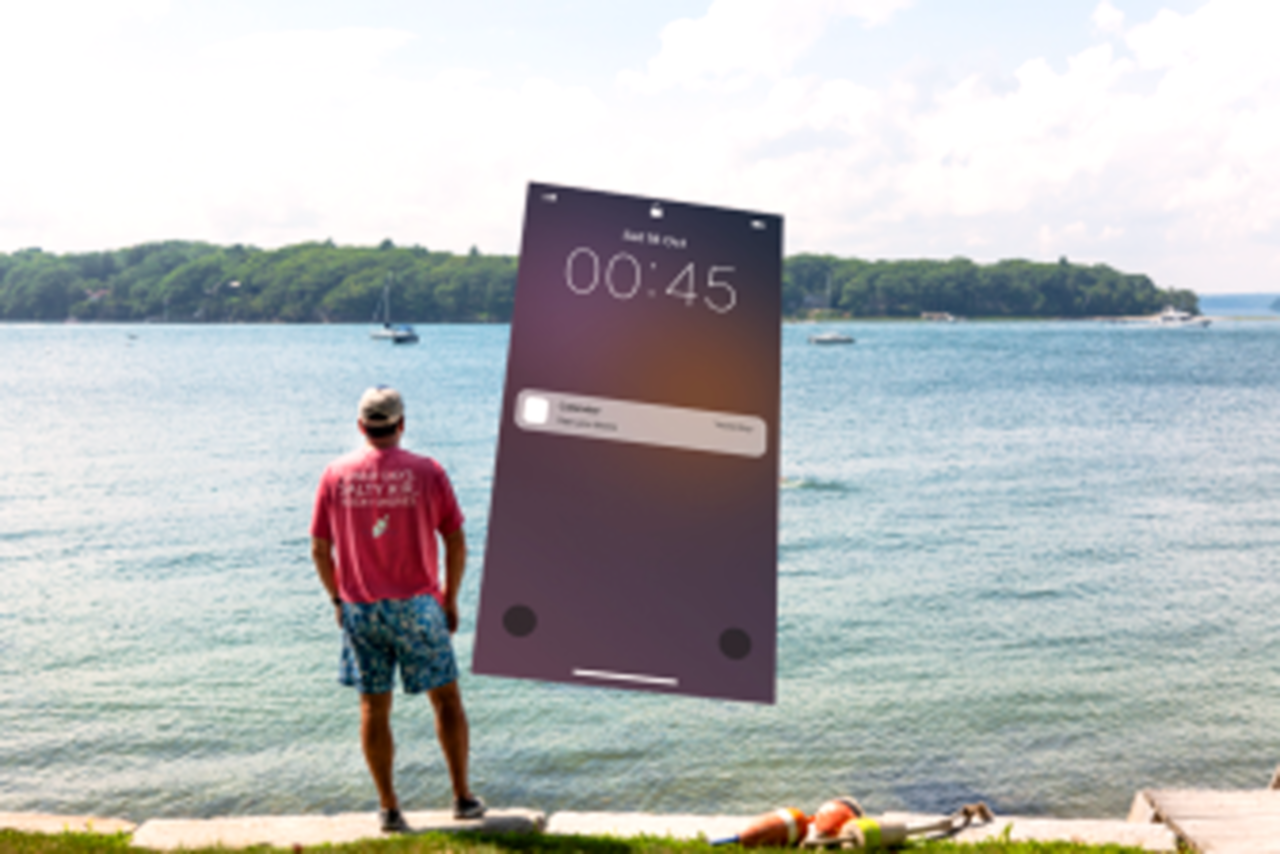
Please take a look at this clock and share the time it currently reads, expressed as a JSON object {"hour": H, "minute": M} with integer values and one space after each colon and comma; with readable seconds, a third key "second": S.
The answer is {"hour": 0, "minute": 45}
